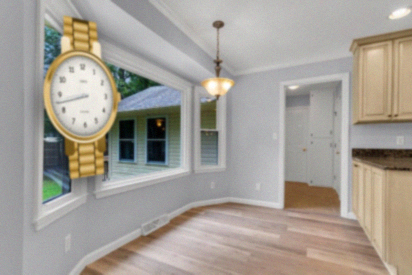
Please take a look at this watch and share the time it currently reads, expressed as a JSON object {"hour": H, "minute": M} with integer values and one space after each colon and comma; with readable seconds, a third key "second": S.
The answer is {"hour": 8, "minute": 43}
